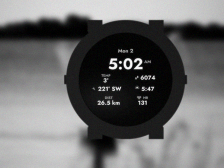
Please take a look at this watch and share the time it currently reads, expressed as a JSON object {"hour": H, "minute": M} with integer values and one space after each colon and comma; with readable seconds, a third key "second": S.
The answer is {"hour": 5, "minute": 2}
